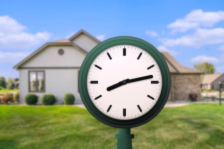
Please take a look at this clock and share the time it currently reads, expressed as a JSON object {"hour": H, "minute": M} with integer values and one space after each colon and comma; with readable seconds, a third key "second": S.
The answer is {"hour": 8, "minute": 13}
